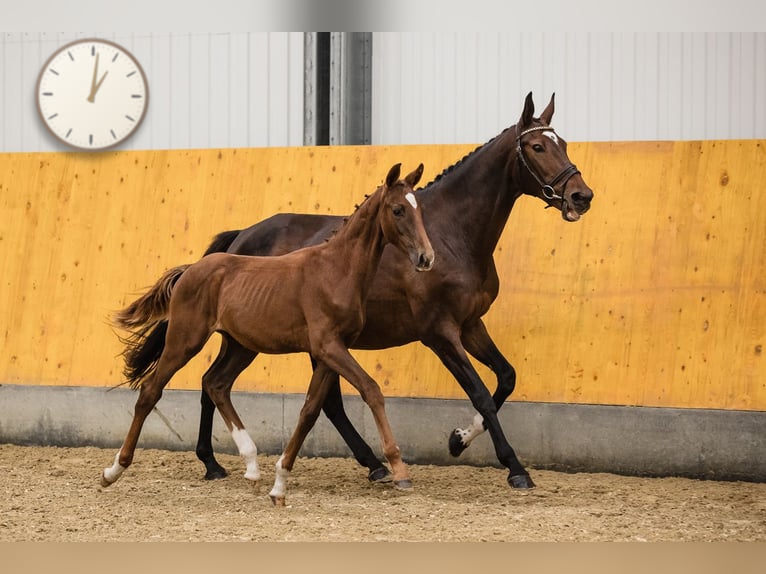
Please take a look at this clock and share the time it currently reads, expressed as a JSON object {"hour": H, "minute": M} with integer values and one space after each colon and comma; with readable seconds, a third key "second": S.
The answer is {"hour": 1, "minute": 1}
